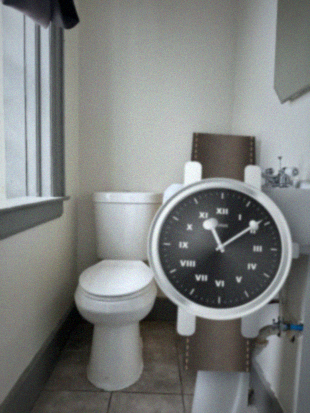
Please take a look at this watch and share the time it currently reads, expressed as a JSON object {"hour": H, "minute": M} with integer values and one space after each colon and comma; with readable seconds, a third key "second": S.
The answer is {"hour": 11, "minute": 9}
